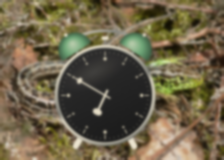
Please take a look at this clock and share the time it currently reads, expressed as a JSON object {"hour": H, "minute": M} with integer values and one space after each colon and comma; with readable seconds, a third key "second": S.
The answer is {"hour": 6, "minute": 50}
